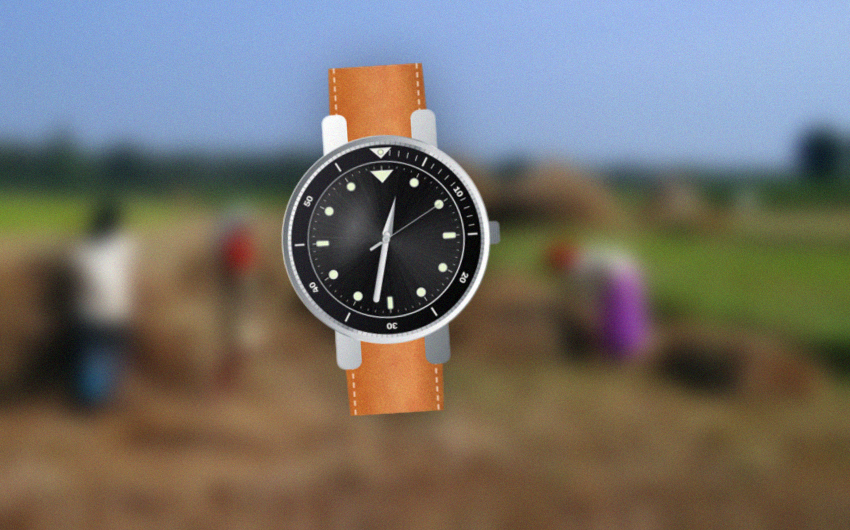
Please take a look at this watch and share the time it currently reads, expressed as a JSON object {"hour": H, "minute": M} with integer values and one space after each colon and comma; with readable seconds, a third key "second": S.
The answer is {"hour": 12, "minute": 32, "second": 10}
